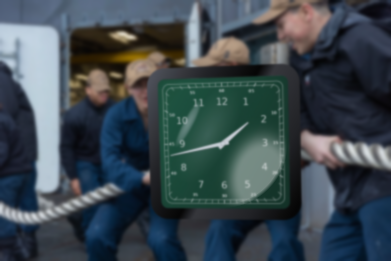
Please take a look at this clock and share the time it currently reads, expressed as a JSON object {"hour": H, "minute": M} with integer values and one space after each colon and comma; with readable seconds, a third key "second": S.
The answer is {"hour": 1, "minute": 43}
